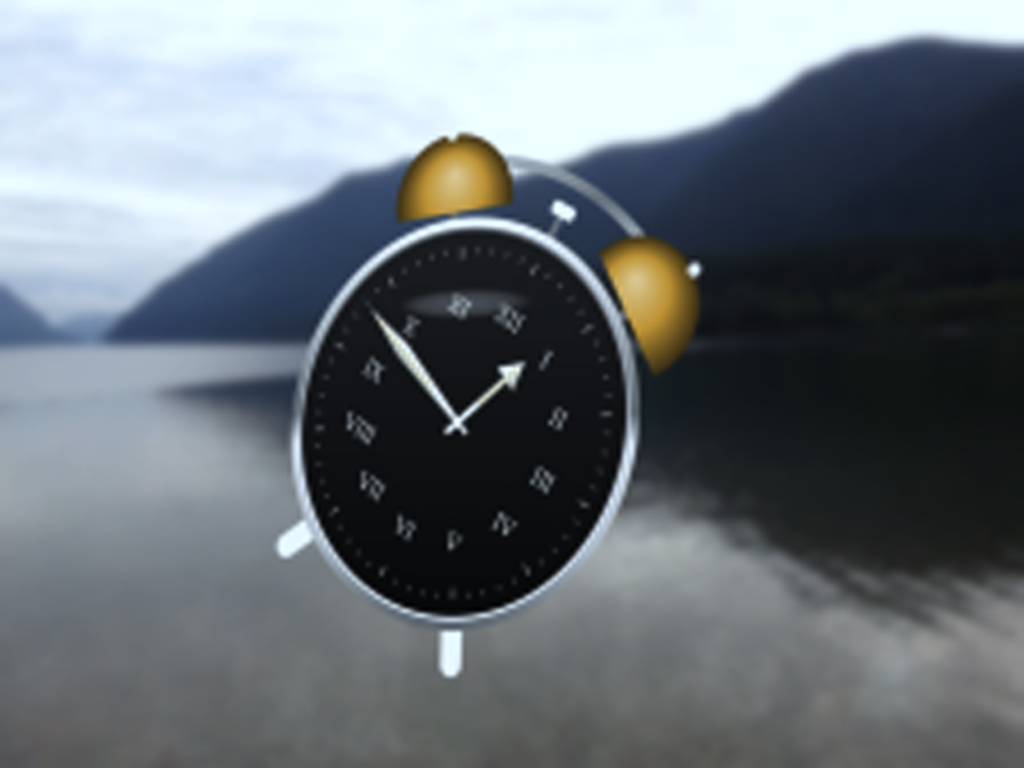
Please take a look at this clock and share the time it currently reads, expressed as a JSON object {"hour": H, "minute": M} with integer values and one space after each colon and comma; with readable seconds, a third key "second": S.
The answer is {"hour": 12, "minute": 48}
